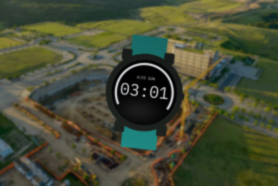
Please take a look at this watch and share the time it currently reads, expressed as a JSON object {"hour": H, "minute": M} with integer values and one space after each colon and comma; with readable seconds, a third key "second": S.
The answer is {"hour": 3, "minute": 1}
